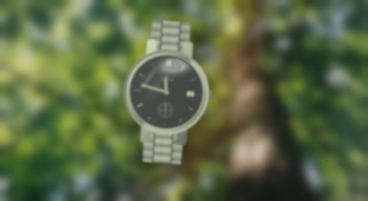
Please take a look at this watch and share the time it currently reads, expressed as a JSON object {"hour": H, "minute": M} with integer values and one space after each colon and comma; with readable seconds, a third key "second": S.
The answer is {"hour": 11, "minute": 47}
